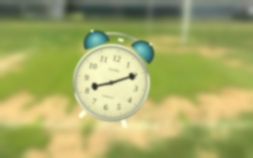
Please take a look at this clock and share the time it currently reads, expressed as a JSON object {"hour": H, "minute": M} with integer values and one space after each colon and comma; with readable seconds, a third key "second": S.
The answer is {"hour": 8, "minute": 10}
